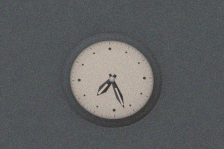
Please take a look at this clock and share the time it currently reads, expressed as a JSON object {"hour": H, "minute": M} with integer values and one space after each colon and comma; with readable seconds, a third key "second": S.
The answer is {"hour": 7, "minute": 27}
